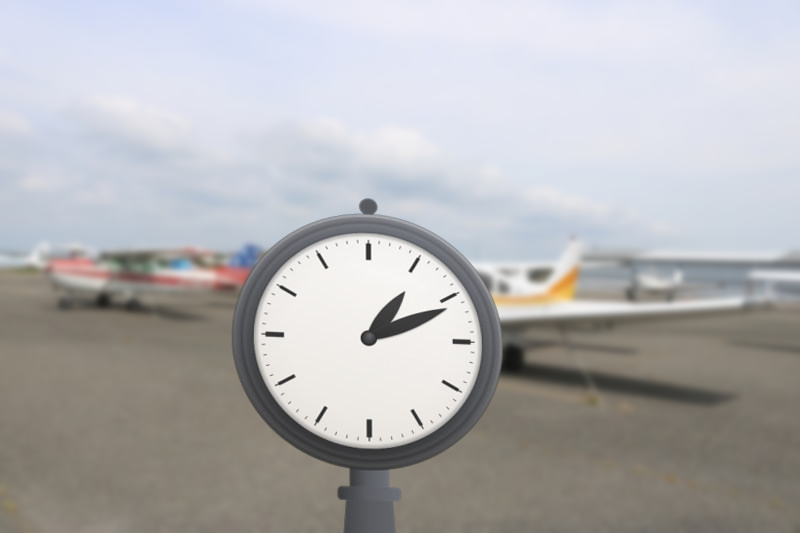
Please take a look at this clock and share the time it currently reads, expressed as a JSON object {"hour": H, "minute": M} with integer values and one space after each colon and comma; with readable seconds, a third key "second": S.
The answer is {"hour": 1, "minute": 11}
